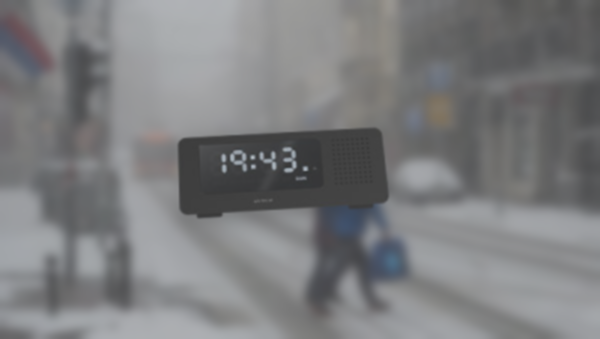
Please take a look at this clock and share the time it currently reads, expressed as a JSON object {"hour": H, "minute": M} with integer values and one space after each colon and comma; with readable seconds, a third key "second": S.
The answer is {"hour": 19, "minute": 43}
